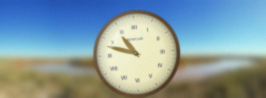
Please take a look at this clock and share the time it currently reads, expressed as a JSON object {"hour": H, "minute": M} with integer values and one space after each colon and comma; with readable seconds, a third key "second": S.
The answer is {"hour": 10, "minute": 48}
